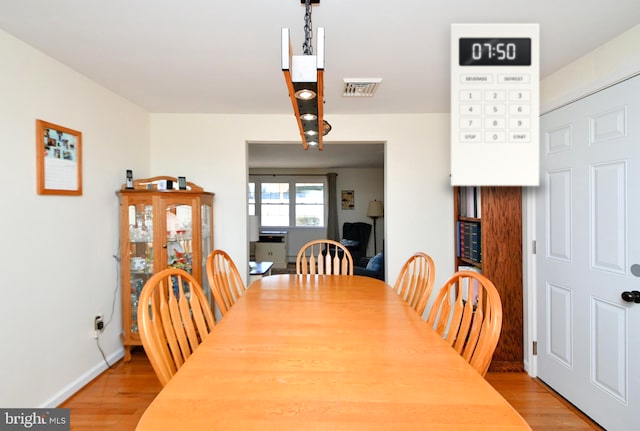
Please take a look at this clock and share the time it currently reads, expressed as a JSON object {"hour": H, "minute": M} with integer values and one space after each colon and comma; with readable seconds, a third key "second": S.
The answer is {"hour": 7, "minute": 50}
